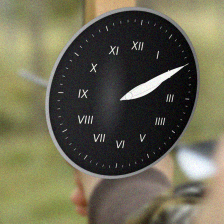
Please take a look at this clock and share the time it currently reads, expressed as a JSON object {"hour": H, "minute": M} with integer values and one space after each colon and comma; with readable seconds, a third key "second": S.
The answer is {"hour": 2, "minute": 10}
